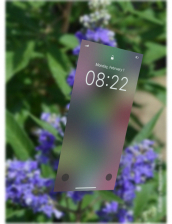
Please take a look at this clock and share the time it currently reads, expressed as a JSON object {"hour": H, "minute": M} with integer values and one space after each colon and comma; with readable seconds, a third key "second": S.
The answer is {"hour": 8, "minute": 22}
